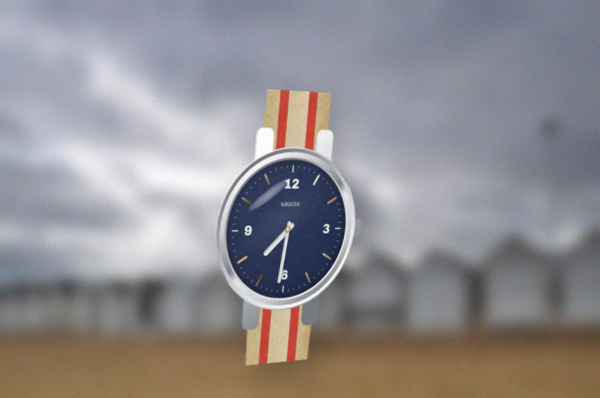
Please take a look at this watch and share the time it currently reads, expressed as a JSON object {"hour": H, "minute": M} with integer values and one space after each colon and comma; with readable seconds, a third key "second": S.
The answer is {"hour": 7, "minute": 31}
